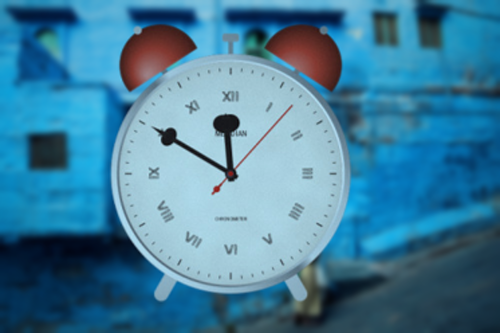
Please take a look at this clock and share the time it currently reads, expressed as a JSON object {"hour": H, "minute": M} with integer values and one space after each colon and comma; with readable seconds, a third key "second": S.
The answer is {"hour": 11, "minute": 50, "second": 7}
